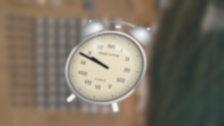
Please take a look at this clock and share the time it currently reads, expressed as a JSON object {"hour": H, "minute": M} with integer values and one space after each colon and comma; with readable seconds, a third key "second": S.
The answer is {"hour": 9, "minute": 48}
